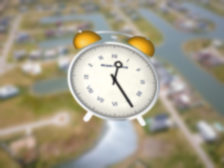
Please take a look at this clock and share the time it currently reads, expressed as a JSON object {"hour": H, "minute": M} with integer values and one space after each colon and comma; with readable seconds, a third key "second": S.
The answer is {"hour": 12, "minute": 25}
